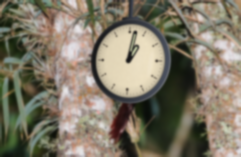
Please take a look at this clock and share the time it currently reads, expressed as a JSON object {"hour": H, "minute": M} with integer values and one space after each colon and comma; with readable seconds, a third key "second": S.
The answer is {"hour": 1, "minute": 2}
